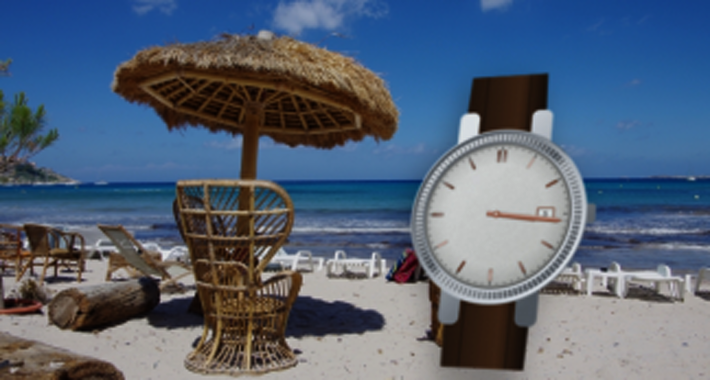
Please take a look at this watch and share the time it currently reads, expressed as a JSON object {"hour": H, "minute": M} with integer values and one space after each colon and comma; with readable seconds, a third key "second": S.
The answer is {"hour": 3, "minute": 16}
